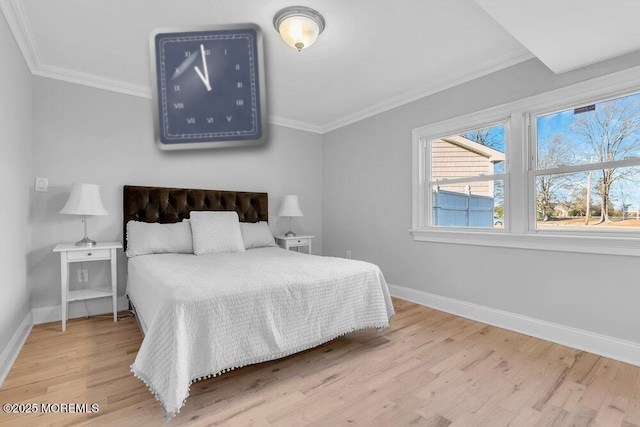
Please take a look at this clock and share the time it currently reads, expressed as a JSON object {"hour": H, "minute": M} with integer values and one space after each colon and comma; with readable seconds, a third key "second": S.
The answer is {"hour": 10, "minute": 59}
